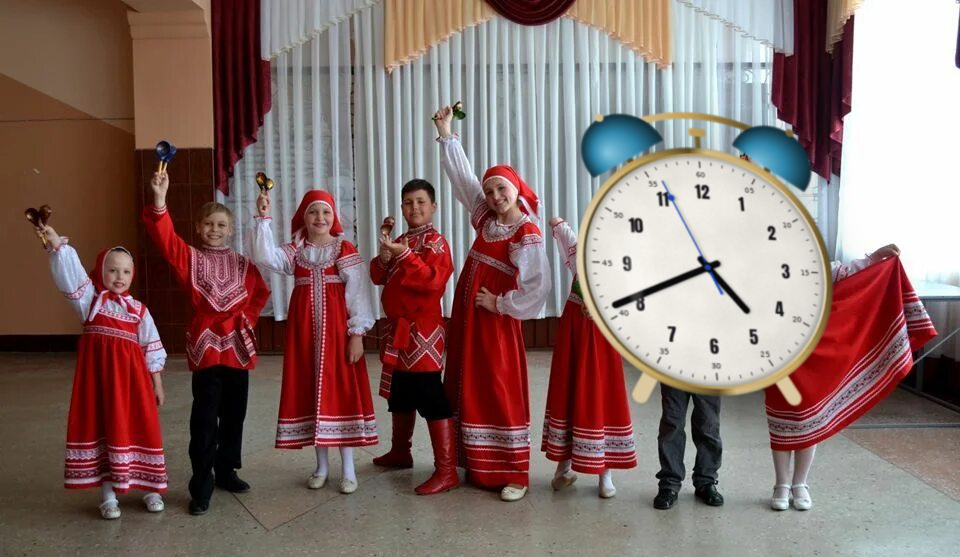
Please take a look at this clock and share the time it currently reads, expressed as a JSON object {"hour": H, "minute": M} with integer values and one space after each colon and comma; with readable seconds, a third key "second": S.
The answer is {"hour": 4, "minute": 40, "second": 56}
